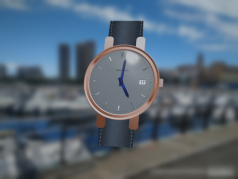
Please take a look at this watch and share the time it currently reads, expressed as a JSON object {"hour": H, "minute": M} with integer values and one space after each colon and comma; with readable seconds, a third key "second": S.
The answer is {"hour": 5, "minute": 1}
